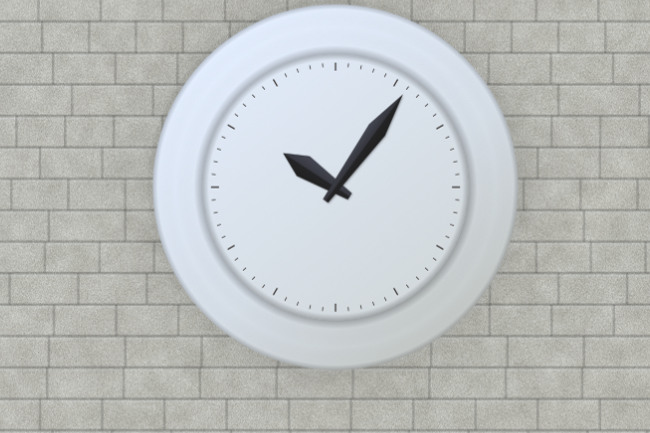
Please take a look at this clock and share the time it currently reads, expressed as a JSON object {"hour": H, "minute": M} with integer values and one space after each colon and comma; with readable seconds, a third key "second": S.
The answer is {"hour": 10, "minute": 6}
